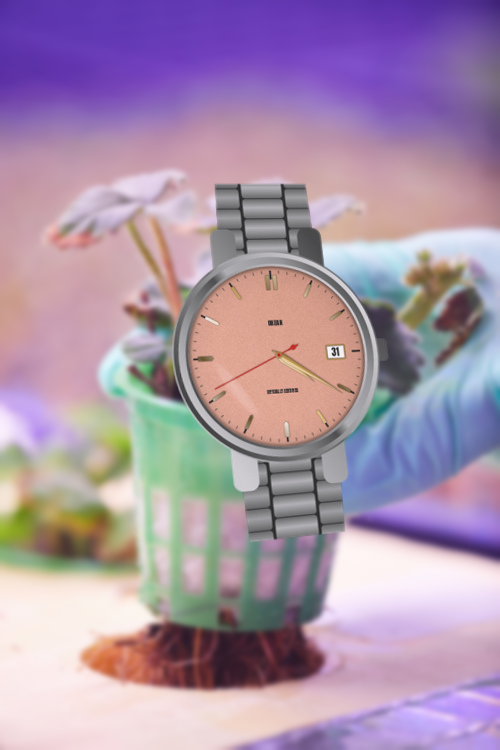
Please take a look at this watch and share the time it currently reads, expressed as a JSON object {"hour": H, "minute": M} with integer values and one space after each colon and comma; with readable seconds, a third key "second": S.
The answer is {"hour": 4, "minute": 20, "second": 41}
